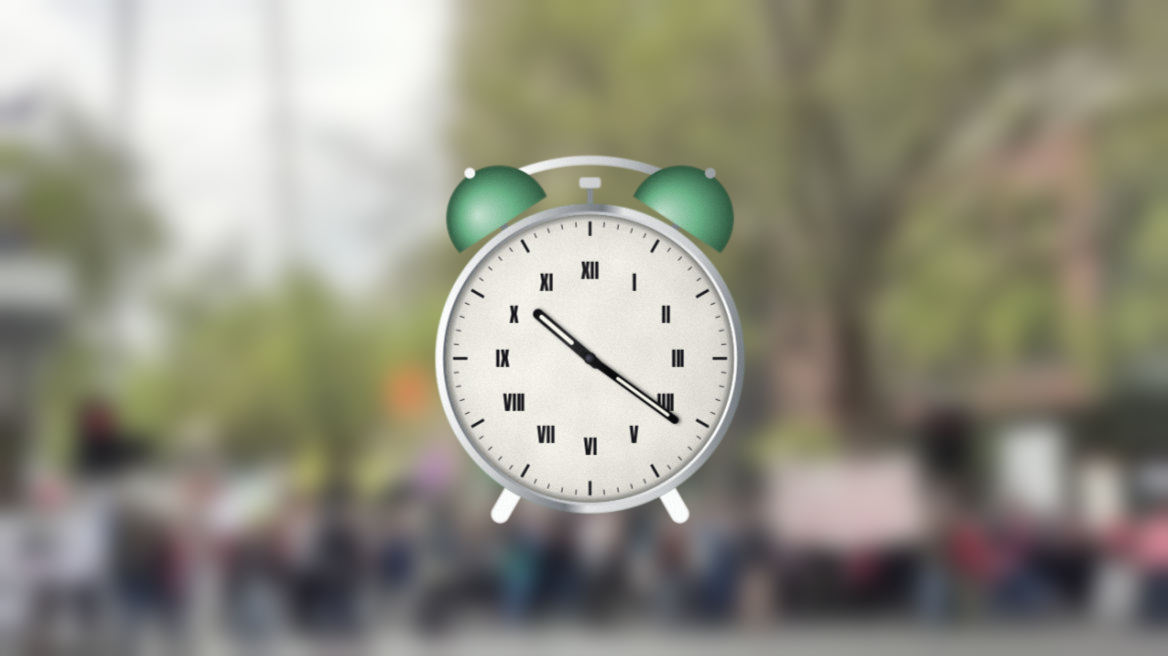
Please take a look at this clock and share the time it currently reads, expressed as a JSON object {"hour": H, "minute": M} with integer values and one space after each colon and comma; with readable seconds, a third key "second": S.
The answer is {"hour": 10, "minute": 21}
